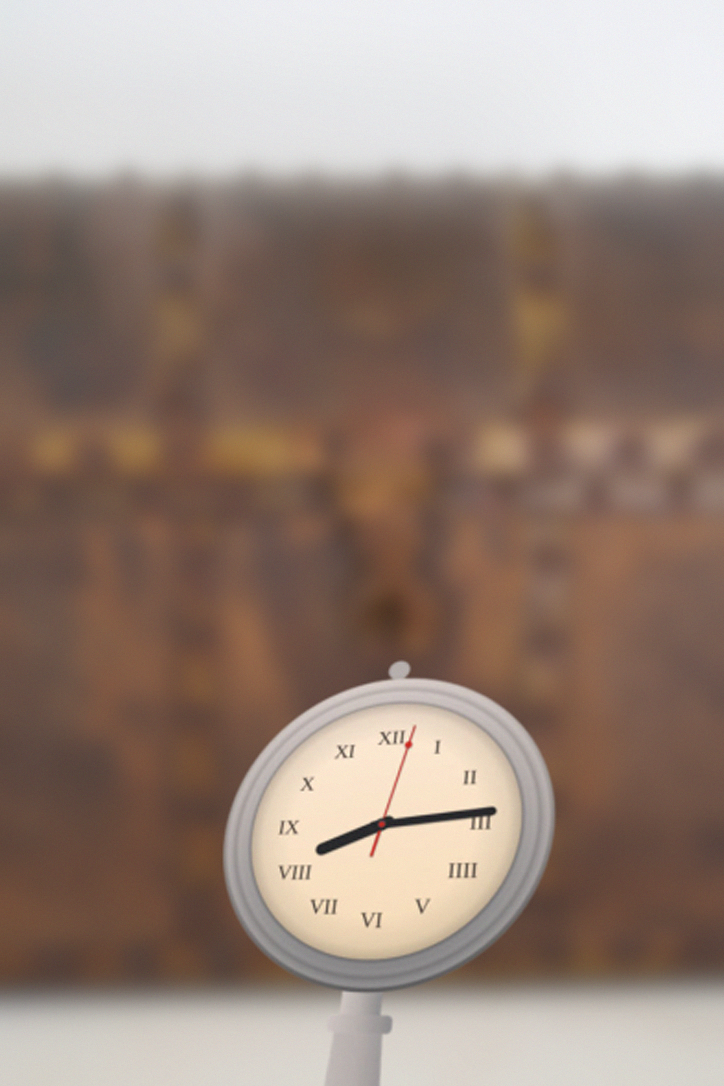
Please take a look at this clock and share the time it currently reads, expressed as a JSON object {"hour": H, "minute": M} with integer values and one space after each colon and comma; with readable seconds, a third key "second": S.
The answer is {"hour": 8, "minute": 14, "second": 2}
